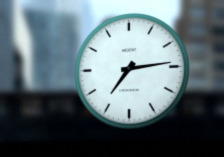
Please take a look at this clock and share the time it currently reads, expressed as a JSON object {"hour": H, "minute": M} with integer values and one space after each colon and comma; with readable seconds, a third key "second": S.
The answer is {"hour": 7, "minute": 14}
